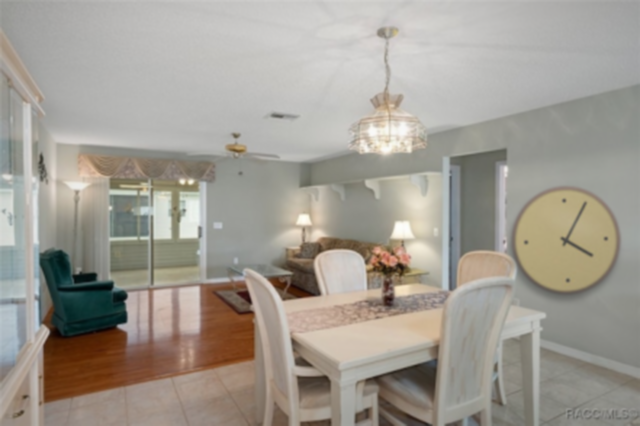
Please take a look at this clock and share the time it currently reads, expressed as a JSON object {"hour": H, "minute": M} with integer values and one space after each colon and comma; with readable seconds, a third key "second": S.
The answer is {"hour": 4, "minute": 5}
